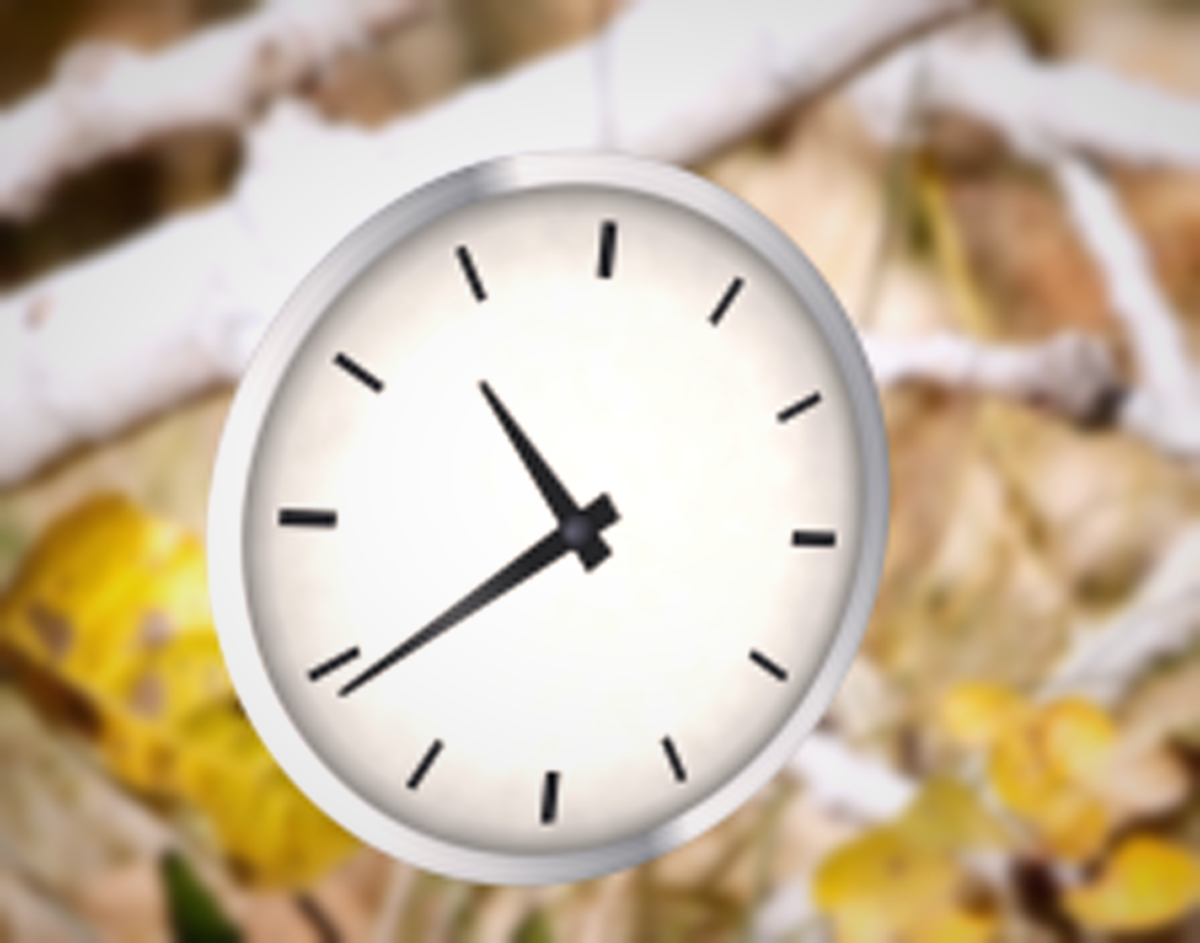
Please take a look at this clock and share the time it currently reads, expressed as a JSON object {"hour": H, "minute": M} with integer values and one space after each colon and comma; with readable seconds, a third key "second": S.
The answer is {"hour": 10, "minute": 39}
